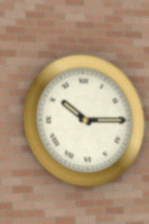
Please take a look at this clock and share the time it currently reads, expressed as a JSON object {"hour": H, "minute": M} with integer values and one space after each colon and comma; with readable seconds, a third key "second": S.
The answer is {"hour": 10, "minute": 15}
